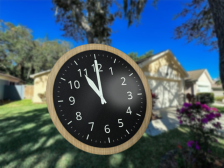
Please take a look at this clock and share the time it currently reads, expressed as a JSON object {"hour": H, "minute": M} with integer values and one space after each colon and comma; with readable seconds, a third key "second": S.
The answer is {"hour": 11, "minute": 0}
